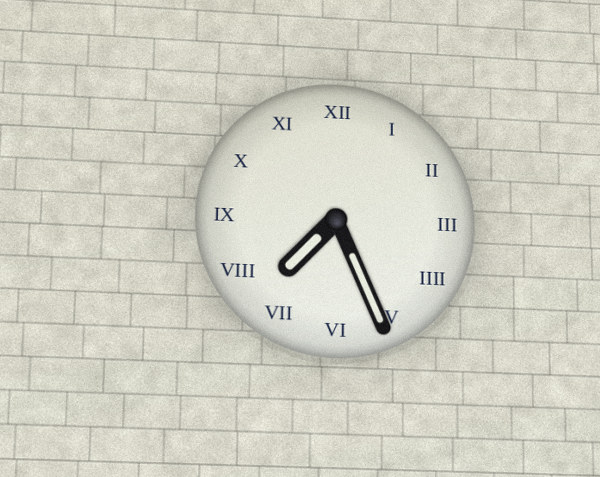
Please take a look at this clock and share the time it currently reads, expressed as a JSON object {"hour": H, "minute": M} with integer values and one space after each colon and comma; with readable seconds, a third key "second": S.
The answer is {"hour": 7, "minute": 26}
